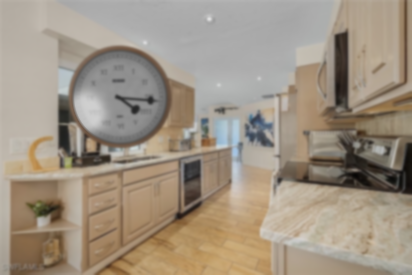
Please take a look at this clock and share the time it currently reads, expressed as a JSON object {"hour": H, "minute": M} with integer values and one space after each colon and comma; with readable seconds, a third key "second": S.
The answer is {"hour": 4, "minute": 16}
